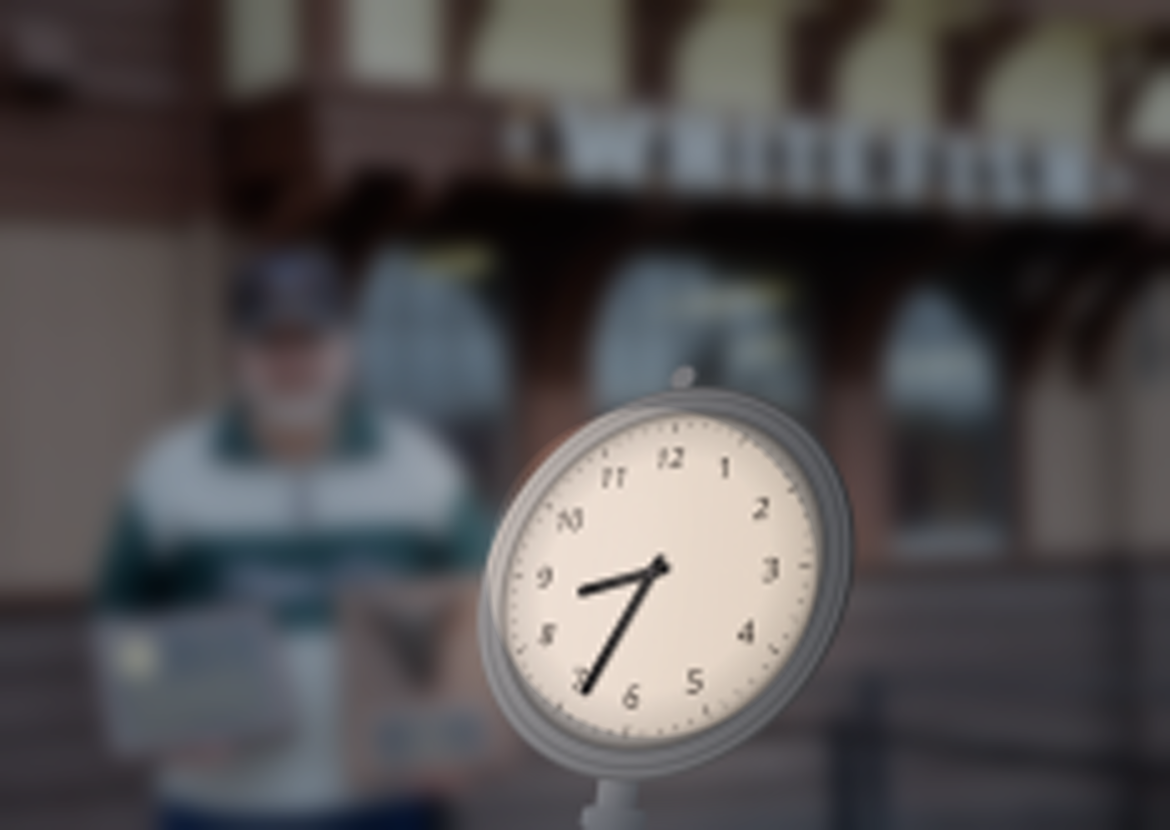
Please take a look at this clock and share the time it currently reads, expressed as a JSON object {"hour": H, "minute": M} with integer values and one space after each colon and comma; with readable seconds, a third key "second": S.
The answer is {"hour": 8, "minute": 34}
